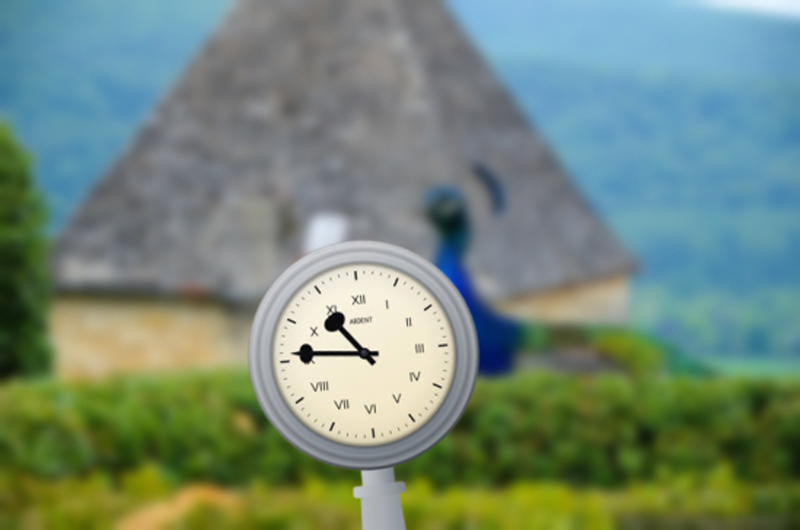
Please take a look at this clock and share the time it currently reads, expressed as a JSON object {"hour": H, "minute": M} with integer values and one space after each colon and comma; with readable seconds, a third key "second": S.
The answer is {"hour": 10, "minute": 46}
